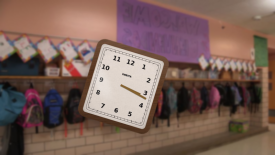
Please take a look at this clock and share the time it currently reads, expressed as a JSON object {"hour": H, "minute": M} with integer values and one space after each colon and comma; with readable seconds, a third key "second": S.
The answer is {"hour": 3, "minute": 17}
